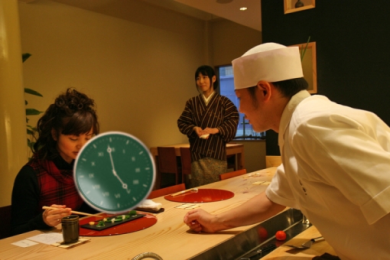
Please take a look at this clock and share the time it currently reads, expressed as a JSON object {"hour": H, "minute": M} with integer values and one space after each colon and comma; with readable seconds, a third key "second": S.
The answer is {"hour": 4, "minute": 59}
